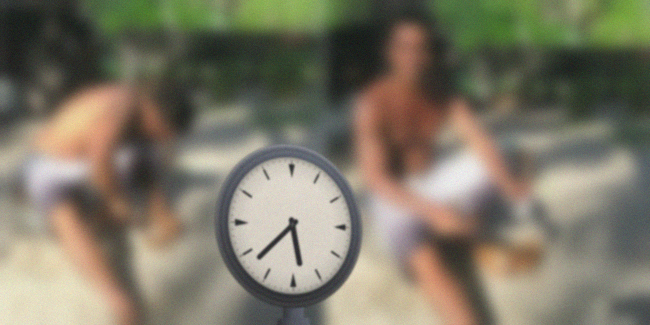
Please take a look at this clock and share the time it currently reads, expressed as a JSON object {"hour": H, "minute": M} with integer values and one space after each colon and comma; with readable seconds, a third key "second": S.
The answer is {"hour": 5, "minute": 38}
